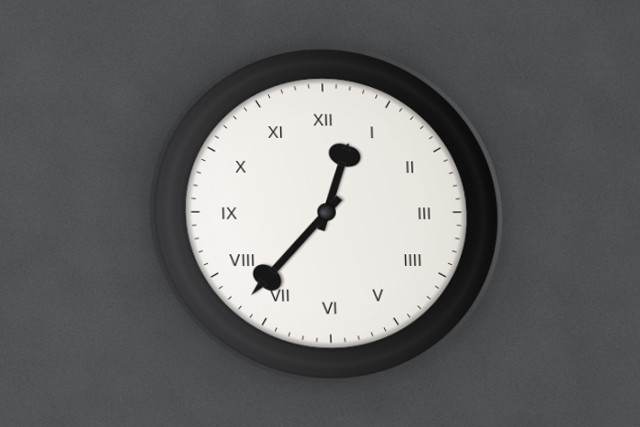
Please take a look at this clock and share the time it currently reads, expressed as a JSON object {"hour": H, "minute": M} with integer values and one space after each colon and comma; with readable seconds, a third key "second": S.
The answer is {"hour": 12, "minute": 37}
